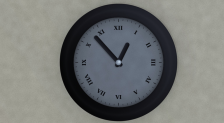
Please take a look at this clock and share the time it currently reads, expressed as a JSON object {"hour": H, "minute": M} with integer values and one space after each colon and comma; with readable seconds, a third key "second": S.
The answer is {"hour": 12, "minute": 53}
